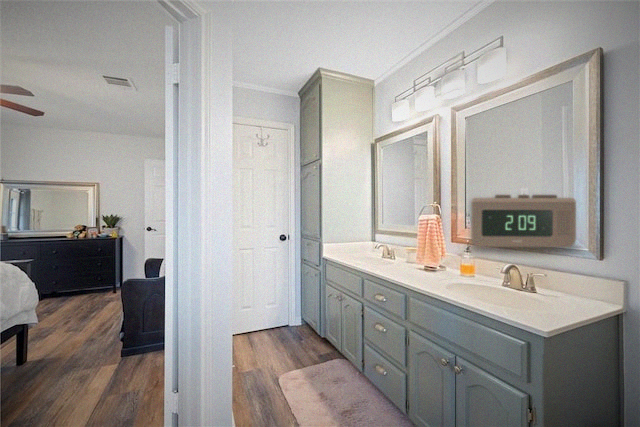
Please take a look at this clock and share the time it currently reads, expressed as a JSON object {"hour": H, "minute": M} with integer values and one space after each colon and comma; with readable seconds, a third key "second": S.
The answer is {"hour": 2, "minute": 9}
